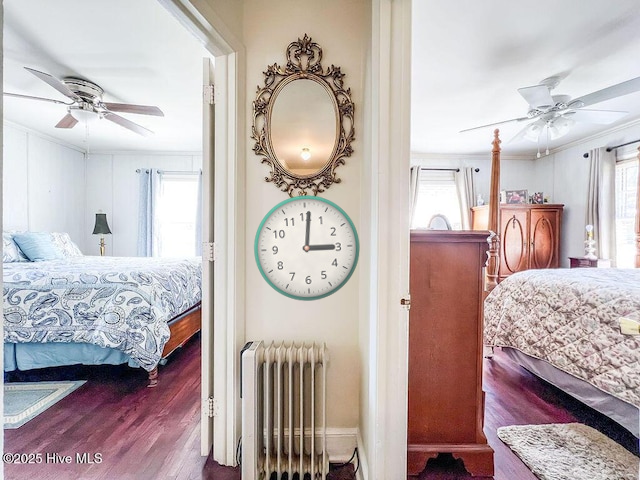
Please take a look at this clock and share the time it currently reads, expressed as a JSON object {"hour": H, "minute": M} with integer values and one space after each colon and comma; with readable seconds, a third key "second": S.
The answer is {"hour": 3, "minute": 1}
